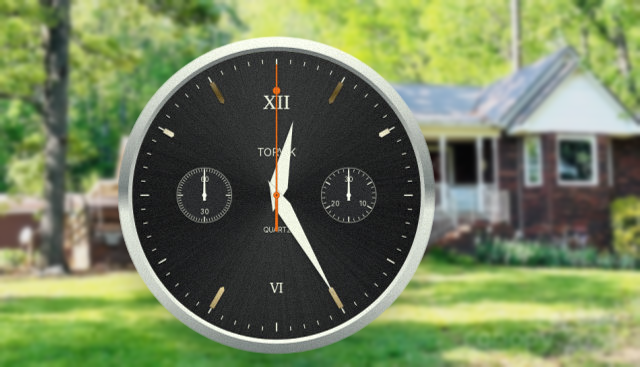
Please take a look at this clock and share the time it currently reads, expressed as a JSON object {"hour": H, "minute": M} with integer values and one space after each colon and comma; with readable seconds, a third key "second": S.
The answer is {"hour": 12, "minute": 25}
